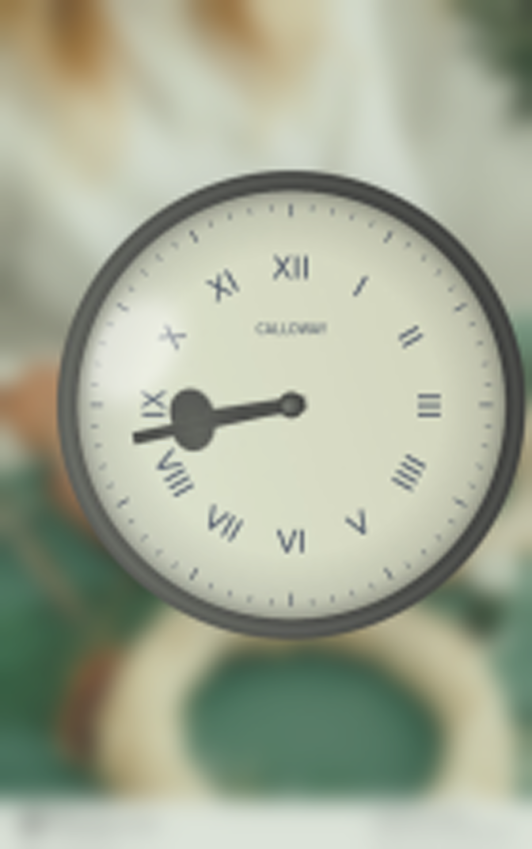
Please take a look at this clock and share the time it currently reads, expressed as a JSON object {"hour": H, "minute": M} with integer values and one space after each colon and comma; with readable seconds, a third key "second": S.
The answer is {"hour": 8, "minute": 43}
